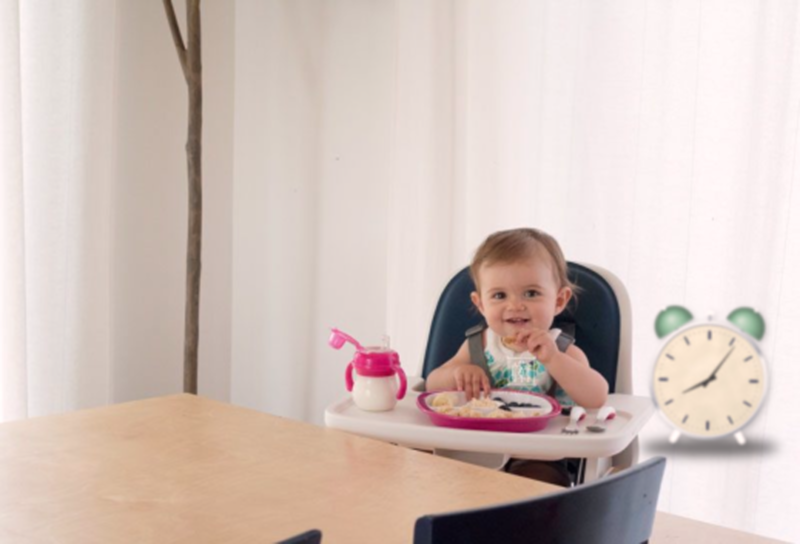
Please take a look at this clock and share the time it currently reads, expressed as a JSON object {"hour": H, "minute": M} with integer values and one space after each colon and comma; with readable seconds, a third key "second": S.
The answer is {"hour": 8, "minute": 6}
